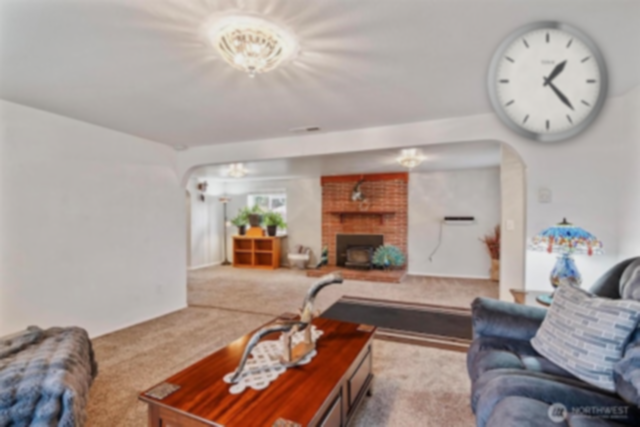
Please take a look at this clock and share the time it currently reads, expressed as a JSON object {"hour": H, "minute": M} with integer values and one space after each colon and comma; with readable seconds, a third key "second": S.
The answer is {"hour": 1, "minute": 23}
